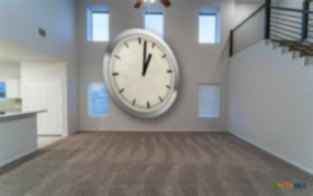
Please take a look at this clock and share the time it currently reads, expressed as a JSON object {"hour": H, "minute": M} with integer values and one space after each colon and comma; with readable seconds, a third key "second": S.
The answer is {"hour": 1, "minute": 2}
